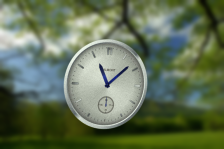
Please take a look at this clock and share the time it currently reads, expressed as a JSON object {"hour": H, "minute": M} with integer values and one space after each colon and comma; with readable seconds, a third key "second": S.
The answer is {"hour": 11, "minute": 8}
